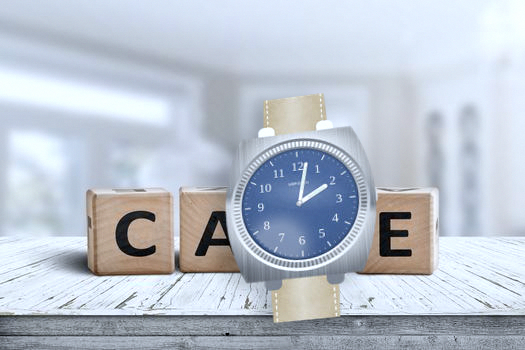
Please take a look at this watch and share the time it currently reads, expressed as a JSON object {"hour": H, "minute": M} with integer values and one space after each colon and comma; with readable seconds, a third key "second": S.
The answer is {"hour": 2, "minute": 2}
